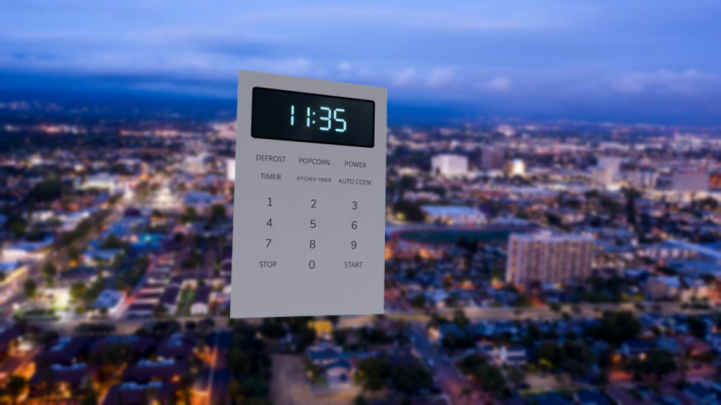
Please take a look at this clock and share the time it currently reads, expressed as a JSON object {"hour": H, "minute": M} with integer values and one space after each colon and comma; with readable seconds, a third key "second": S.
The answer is {"hour": 11, "minute": 35}
